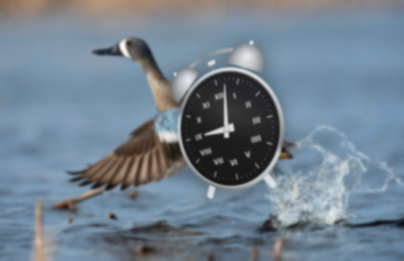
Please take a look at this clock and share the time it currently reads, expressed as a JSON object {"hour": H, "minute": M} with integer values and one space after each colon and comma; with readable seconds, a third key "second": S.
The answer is {"hour": 9, "minute": 2}
